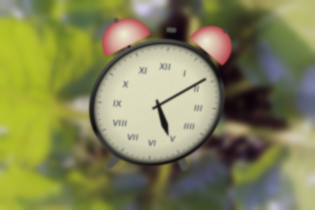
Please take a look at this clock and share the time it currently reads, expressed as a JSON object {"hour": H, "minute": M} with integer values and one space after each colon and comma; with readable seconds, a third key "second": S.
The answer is {"hour": 5, "minute": 9}
